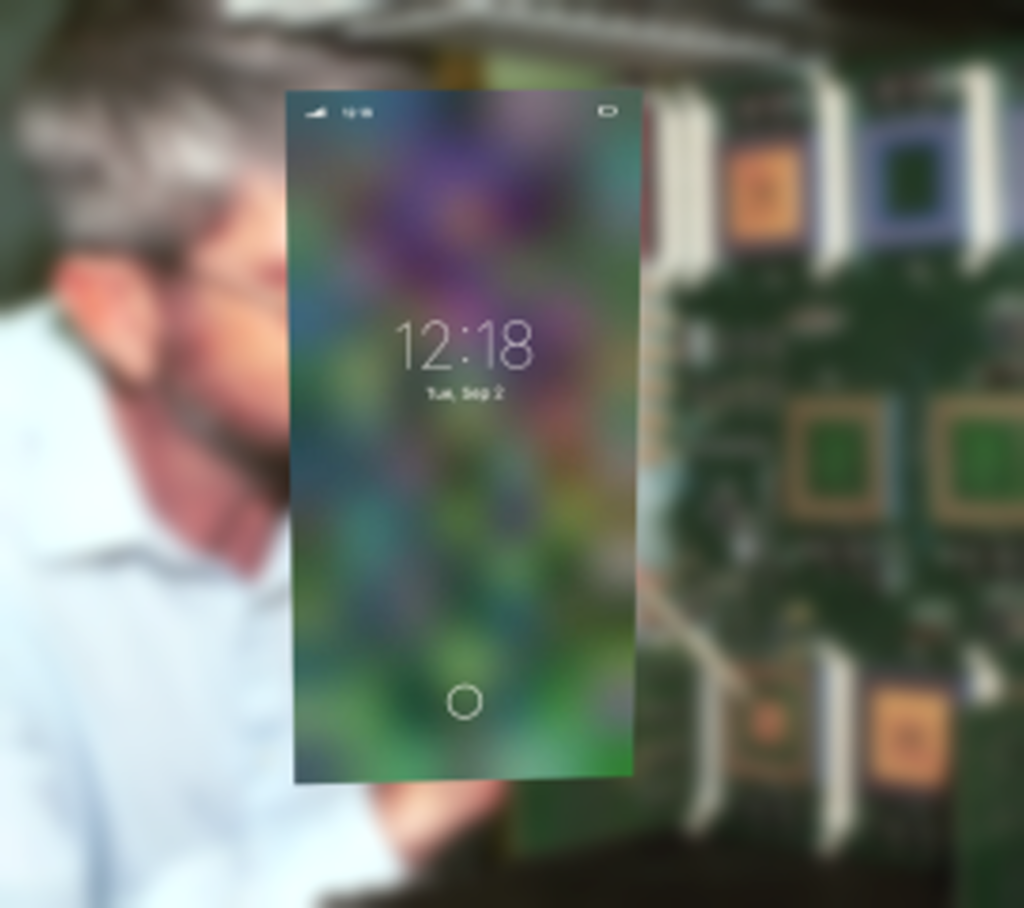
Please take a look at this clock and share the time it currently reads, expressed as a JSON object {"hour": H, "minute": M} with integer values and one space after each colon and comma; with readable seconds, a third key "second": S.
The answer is {"hour": 12, "minute": 18}
